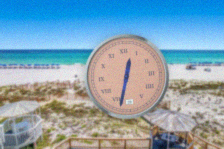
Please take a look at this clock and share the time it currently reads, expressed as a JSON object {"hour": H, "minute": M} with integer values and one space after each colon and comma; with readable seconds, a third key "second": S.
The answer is {"hour": 12, "minute": 33}
